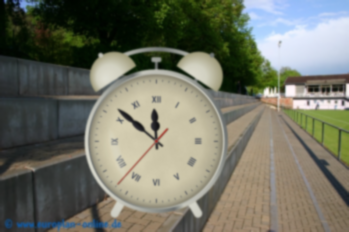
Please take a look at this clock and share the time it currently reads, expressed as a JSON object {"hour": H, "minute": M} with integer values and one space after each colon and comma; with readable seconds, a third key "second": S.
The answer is {"hour": 11, "minute": 51, "second": 37}
